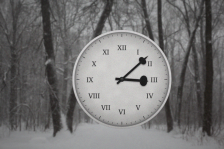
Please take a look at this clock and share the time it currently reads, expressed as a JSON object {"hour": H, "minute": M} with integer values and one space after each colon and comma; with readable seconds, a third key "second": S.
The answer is {"hour": 3, "minute": 8}
